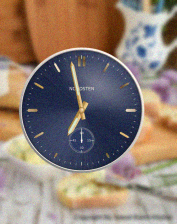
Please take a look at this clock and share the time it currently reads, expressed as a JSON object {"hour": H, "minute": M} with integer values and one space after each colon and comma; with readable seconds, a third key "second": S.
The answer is {"hour": 6, "minute": 58}
